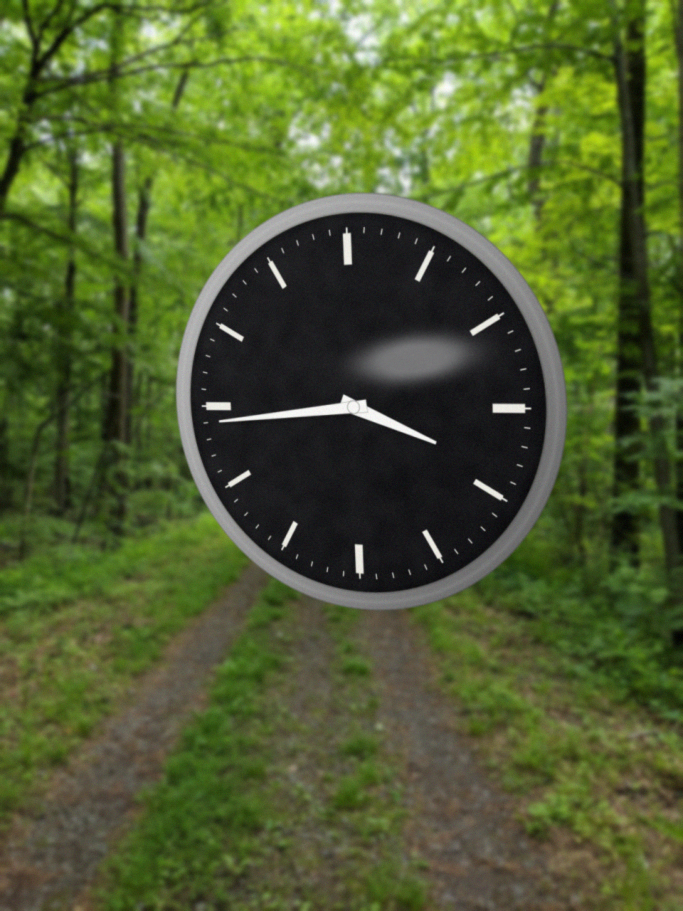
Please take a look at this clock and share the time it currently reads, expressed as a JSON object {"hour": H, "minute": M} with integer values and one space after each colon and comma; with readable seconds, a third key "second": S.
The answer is {"hour": 3, "minute": 44}
